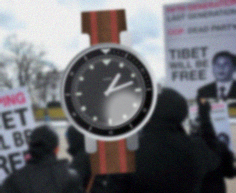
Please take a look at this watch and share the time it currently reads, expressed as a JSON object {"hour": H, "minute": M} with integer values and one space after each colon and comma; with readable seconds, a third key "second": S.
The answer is {"hour": 1, "minute": 12}
